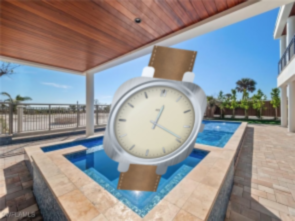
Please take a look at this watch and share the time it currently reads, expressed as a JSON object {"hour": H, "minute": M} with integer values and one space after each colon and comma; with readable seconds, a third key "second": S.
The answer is {"hour": 12, "minute": 19}
